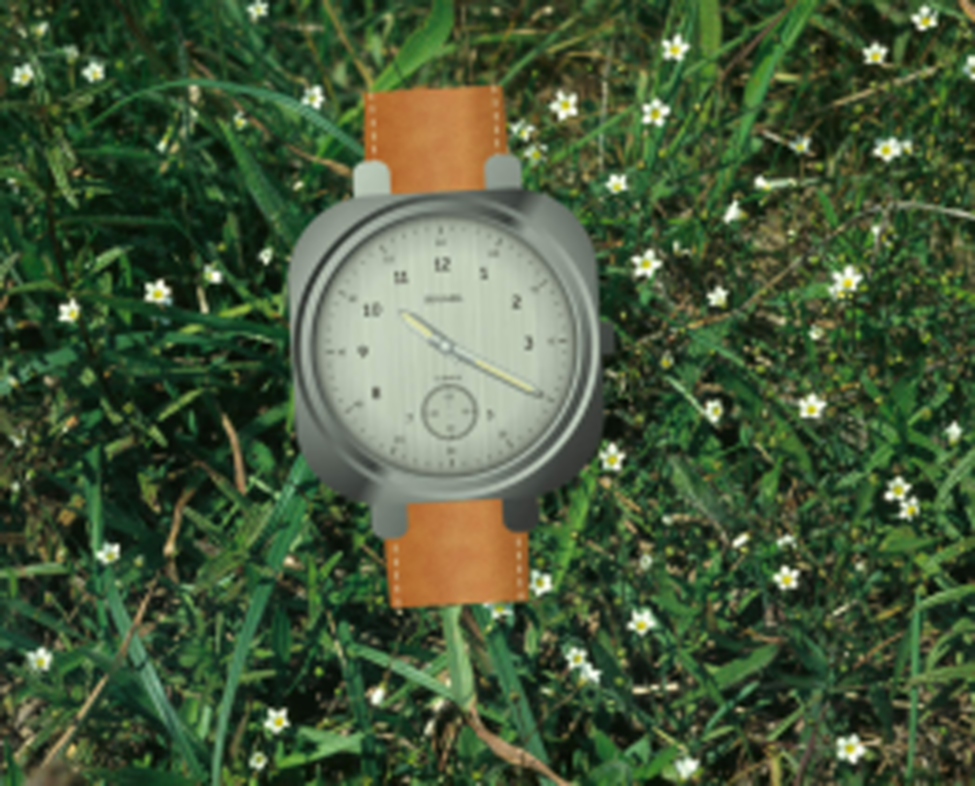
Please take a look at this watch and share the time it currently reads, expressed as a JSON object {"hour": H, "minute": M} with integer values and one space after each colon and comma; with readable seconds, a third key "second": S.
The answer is {"hour": 10, "minute": 20}
